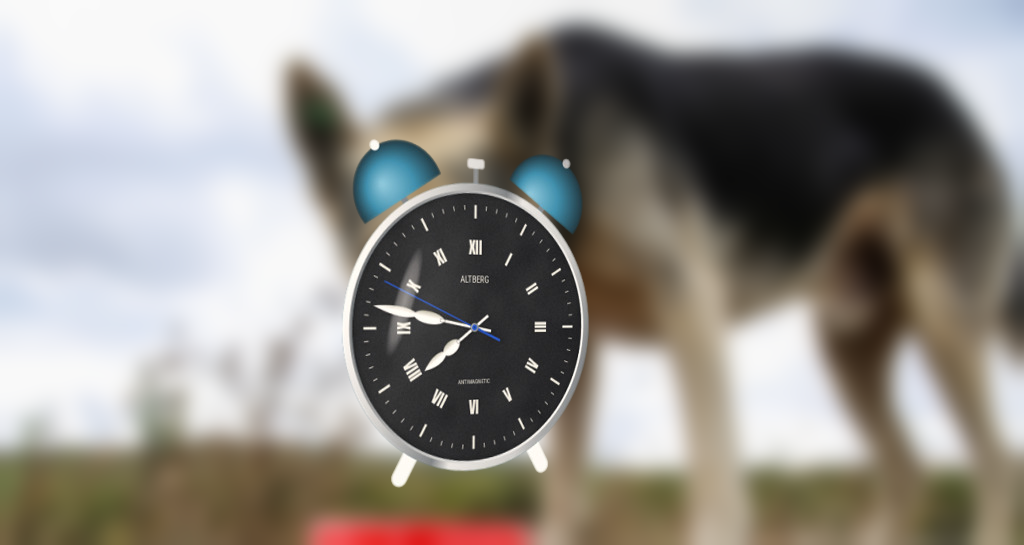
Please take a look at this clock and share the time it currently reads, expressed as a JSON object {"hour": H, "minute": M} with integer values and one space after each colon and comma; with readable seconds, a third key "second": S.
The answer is {"hour": 7, "minute": 46, "second": 49}
